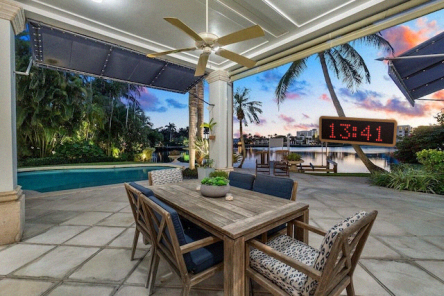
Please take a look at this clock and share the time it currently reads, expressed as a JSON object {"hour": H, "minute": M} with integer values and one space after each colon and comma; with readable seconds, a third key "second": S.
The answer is {"hour": 13, "minute": 41}
